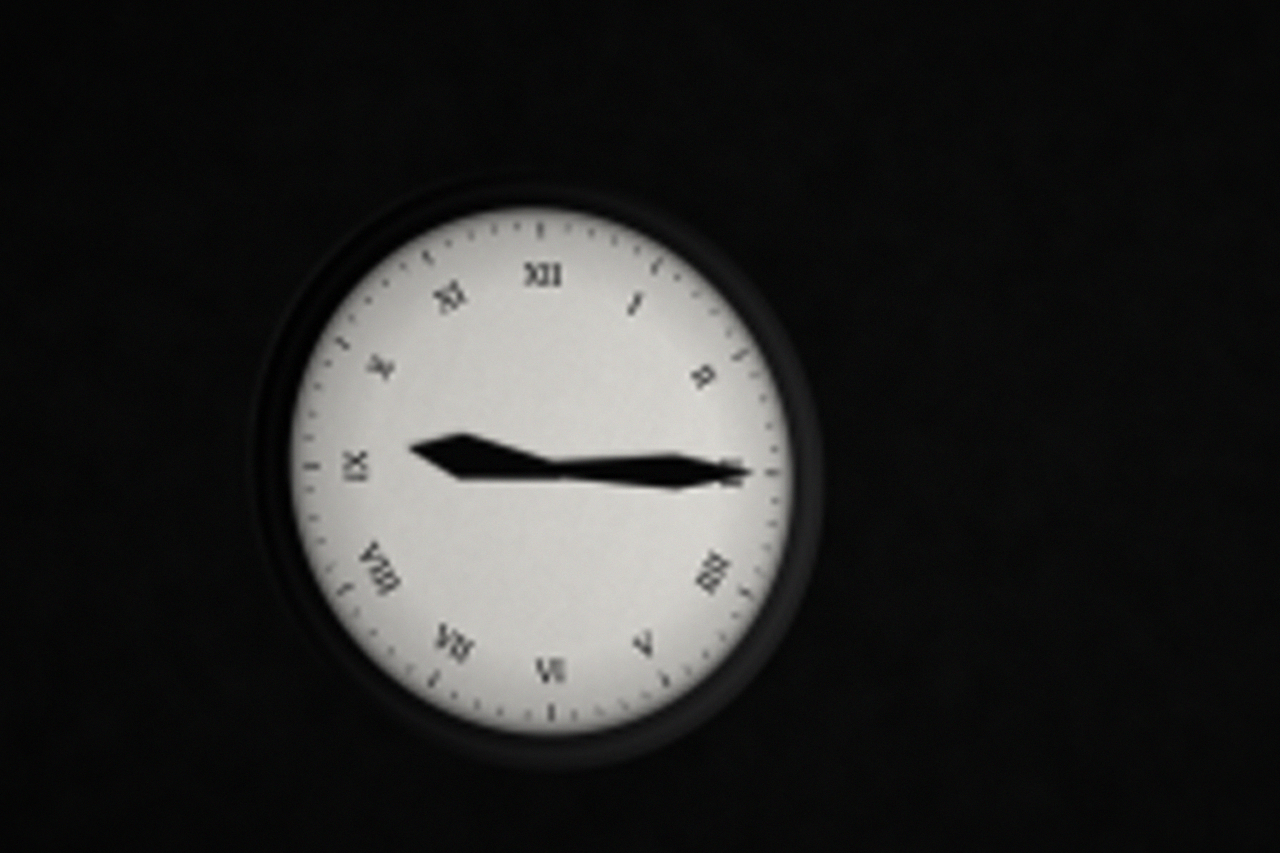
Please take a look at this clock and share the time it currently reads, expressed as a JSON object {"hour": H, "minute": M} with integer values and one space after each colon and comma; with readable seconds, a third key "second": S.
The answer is {"hour": 9, "minute": 15}
